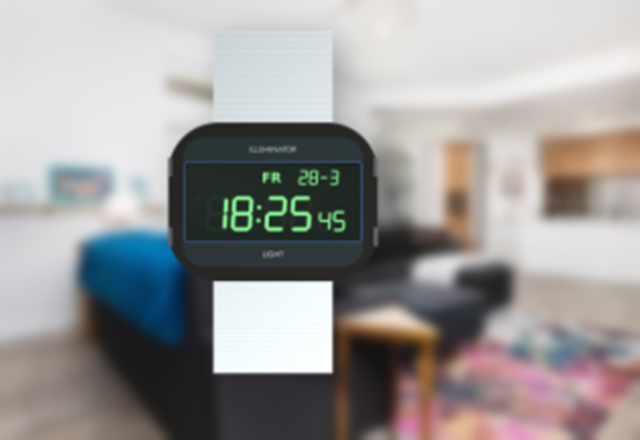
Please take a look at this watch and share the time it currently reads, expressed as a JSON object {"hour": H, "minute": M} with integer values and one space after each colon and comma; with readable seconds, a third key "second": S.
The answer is {"hour": 18, "minute": 25, "second": 45}
